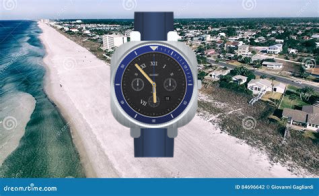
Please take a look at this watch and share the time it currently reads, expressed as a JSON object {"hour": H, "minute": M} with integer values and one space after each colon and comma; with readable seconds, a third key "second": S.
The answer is {"hour": 5, "minute": 53}
